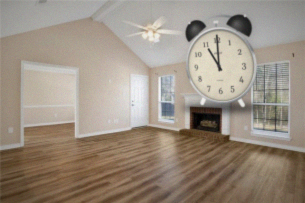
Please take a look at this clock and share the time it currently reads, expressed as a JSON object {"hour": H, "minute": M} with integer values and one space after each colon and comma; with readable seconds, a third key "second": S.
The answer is {"hour": 11, "minute": 0}
